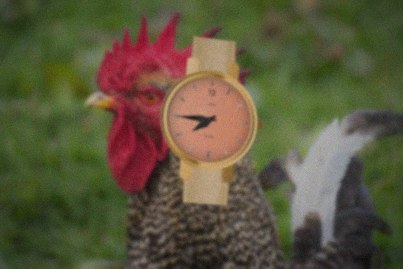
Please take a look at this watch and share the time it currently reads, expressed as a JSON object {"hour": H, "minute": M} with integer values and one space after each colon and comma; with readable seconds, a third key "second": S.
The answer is {"hour": 7, "minute": 45}
